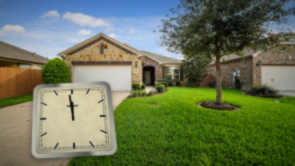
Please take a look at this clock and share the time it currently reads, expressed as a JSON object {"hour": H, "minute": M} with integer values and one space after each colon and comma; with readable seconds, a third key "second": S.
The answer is {"hour": 11, "minute": 59}
